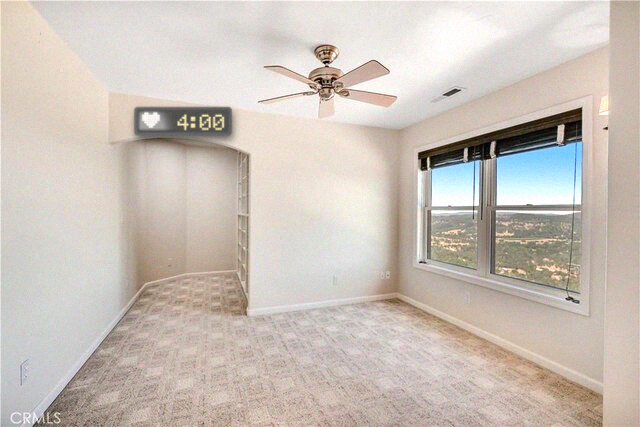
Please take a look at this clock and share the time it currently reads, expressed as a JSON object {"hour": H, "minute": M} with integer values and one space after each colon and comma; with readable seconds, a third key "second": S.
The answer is {"hour": 4, "minute": 0}
